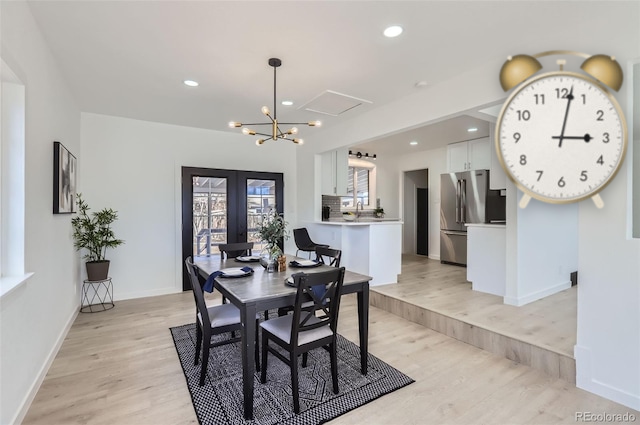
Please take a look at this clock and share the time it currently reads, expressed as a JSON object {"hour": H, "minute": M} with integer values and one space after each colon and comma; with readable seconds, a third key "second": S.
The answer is {"hour": 3, "minute": 2}
